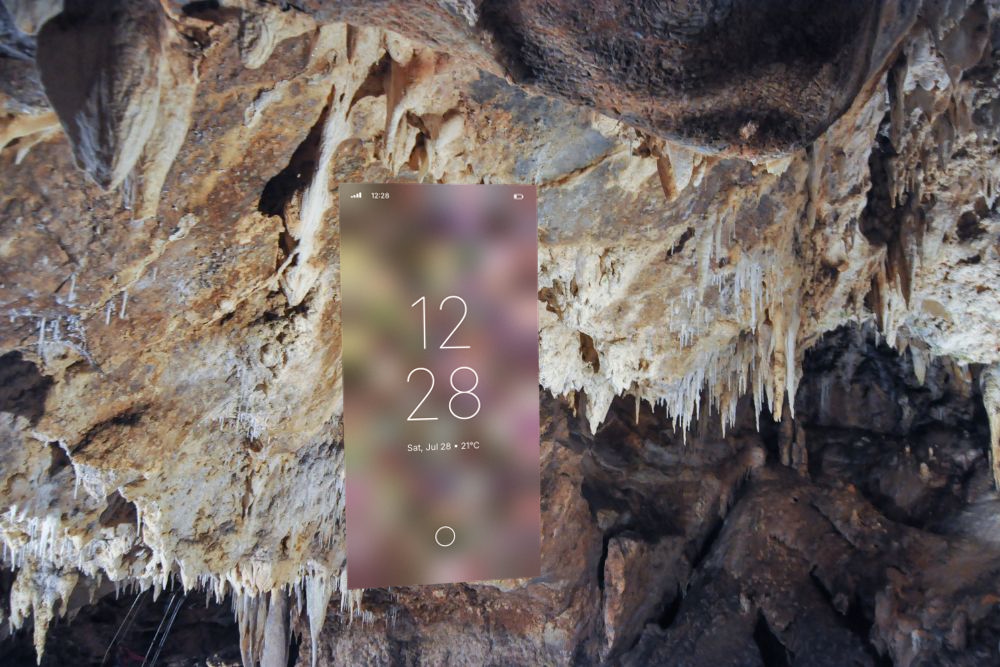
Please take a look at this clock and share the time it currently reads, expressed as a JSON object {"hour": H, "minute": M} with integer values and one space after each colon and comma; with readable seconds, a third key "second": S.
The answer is {"hour": 12, "minute": 28}
